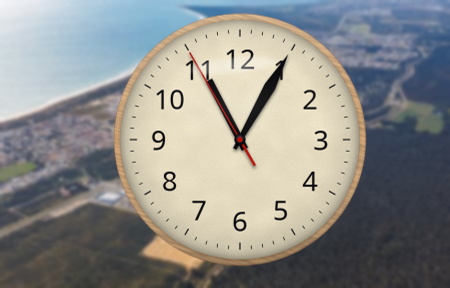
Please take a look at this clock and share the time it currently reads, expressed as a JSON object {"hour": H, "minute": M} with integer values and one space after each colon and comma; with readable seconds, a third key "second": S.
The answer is {"hour": 11, "minute": 4, "second": 55}
